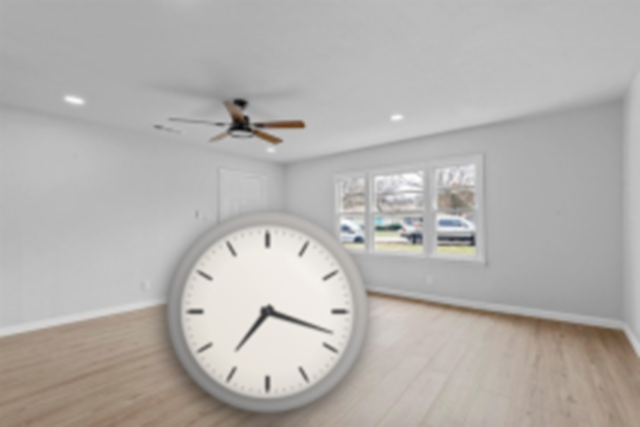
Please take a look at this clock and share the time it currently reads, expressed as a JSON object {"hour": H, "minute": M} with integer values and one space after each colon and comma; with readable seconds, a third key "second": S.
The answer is {"hour": 7, "minute": 18}
